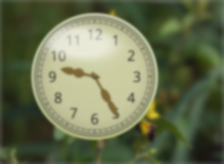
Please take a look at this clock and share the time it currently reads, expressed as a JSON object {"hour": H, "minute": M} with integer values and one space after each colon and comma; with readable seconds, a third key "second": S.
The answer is {"hour": 9, "minute": 25}
